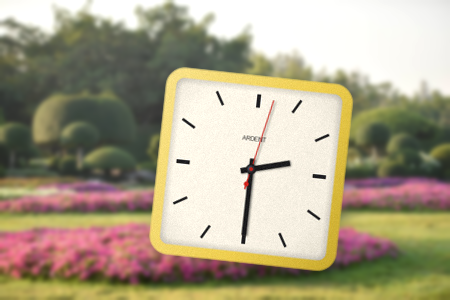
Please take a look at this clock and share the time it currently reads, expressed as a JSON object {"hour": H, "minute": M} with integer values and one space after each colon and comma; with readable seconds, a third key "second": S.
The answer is {"hour": 2, "minute": 30, "second": 2}
